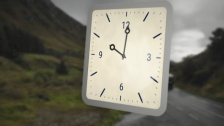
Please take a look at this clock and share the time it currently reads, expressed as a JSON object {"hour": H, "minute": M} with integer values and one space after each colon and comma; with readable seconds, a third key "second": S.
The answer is {"hour": 10, "minute": 1}
